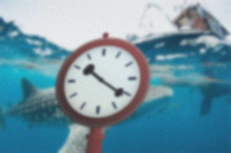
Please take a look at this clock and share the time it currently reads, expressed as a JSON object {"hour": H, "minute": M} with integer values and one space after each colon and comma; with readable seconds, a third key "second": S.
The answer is {"hour": 10, "minute": 21}
